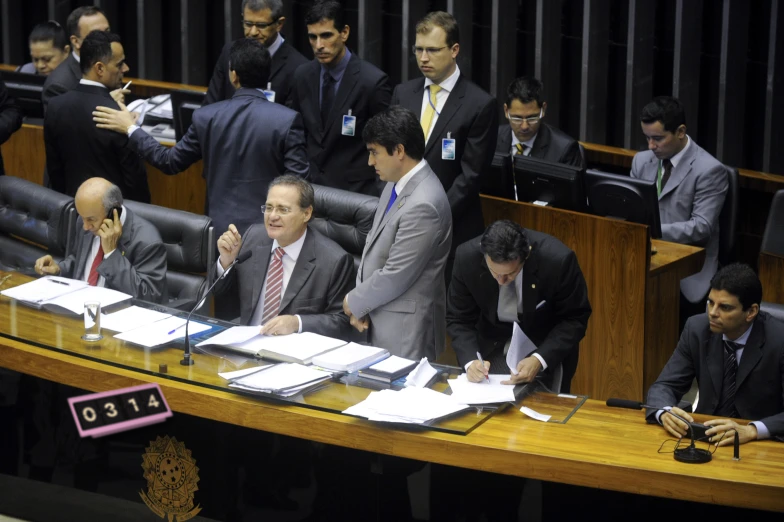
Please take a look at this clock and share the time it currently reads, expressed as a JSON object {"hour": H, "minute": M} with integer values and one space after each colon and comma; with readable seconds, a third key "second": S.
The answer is {"hour": 3, "minute": 14}
